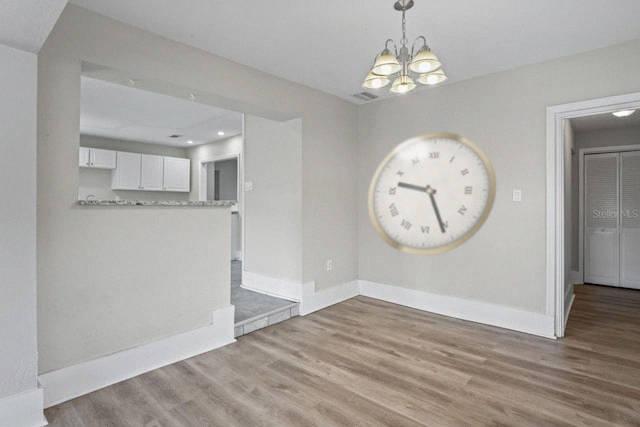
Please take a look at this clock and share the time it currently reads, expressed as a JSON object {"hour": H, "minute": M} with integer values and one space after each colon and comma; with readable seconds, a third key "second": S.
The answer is {"hour": 9, "minute": 26}
